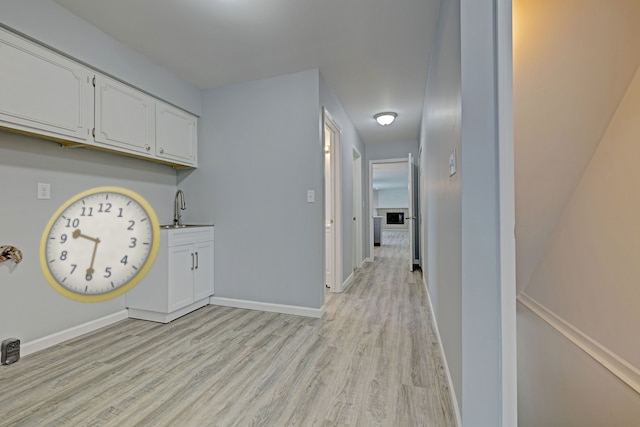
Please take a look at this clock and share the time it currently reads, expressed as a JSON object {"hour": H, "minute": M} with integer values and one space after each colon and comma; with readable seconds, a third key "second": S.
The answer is {"hour": 9, "minute": 30}
